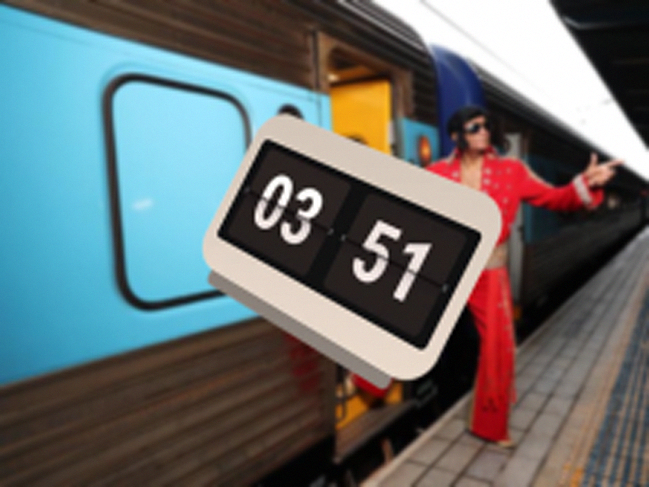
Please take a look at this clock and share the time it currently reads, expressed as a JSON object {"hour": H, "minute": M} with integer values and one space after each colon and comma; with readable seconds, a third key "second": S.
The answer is {"hour": 3, "minute": 51}
